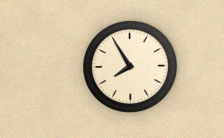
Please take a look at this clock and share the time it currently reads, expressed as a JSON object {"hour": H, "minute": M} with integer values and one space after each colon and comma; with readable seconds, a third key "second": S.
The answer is {"hour": 7, "minute": 55}
